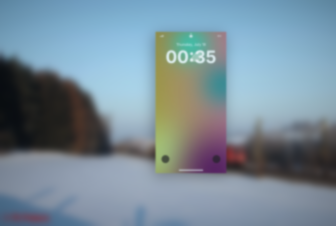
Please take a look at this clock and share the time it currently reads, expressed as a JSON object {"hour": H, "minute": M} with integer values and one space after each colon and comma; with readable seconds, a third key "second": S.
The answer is {"hour": 0, "minute": 35}
